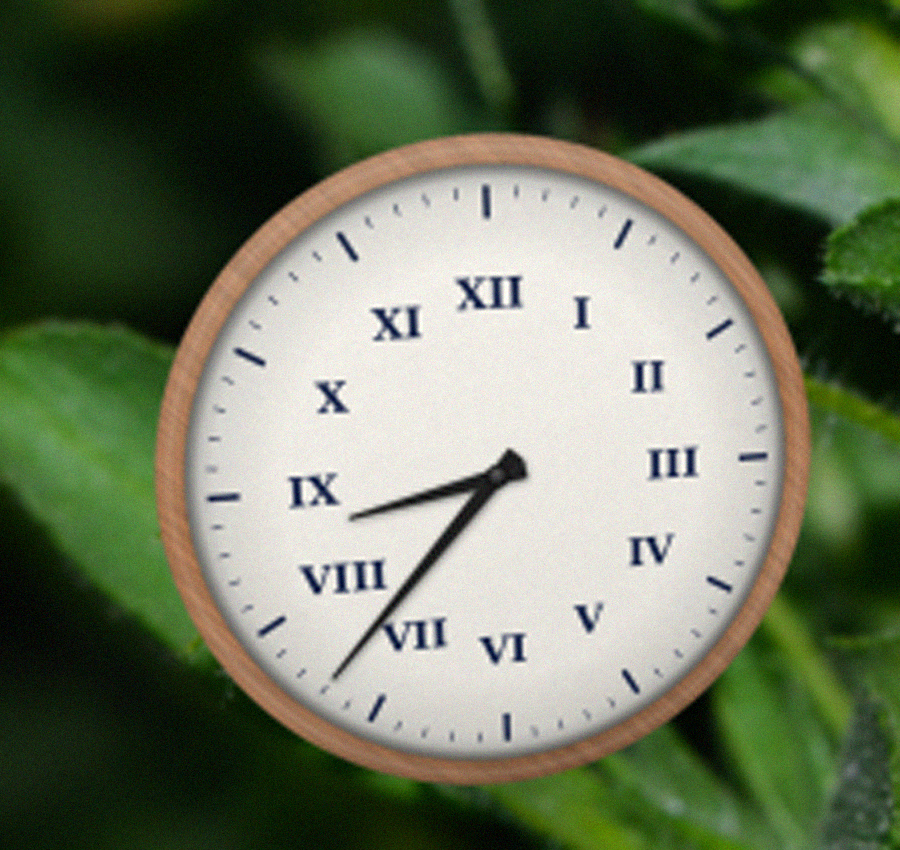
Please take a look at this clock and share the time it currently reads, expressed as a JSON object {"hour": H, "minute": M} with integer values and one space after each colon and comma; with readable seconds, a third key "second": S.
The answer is {"hour": 8, "minute": 37}
